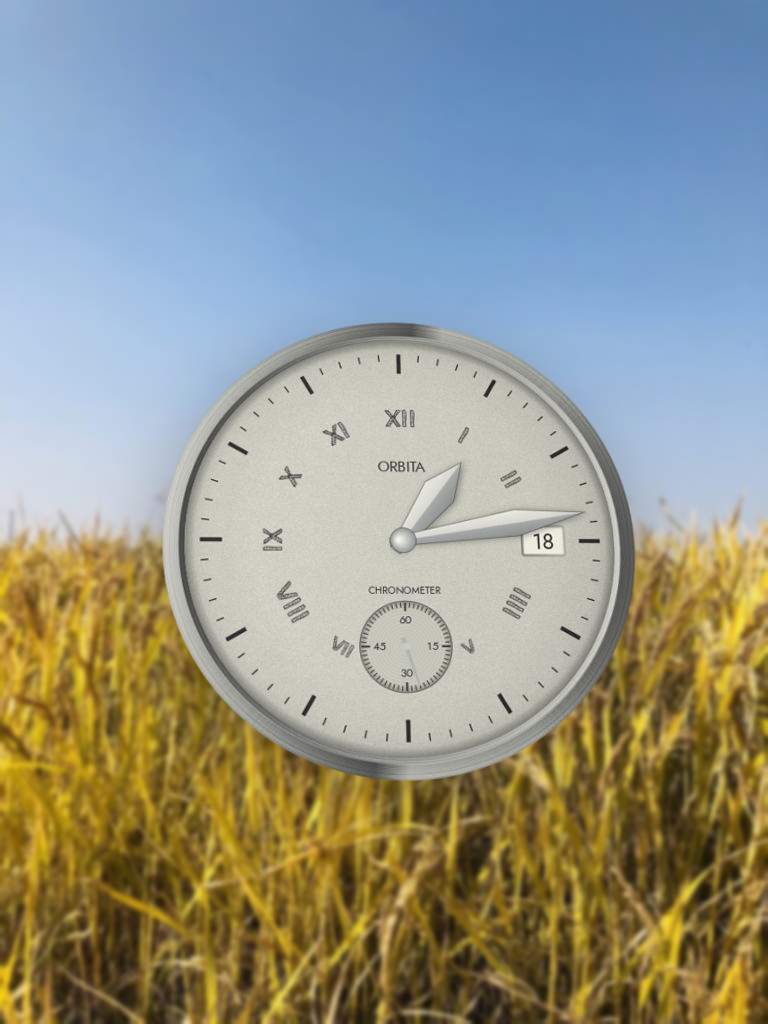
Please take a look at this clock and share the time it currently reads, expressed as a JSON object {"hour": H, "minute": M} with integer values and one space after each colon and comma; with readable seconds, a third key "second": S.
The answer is {"hour": 1, "minute": 13, "second": 27}
